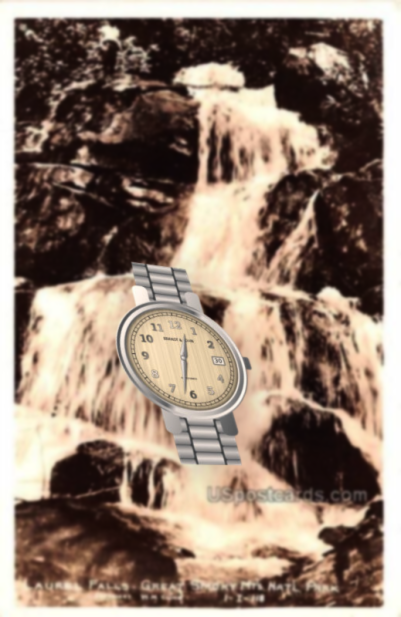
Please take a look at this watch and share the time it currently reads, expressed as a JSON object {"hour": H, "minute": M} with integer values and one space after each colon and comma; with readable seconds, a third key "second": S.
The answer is {"hour": 12, "minute": 32}
